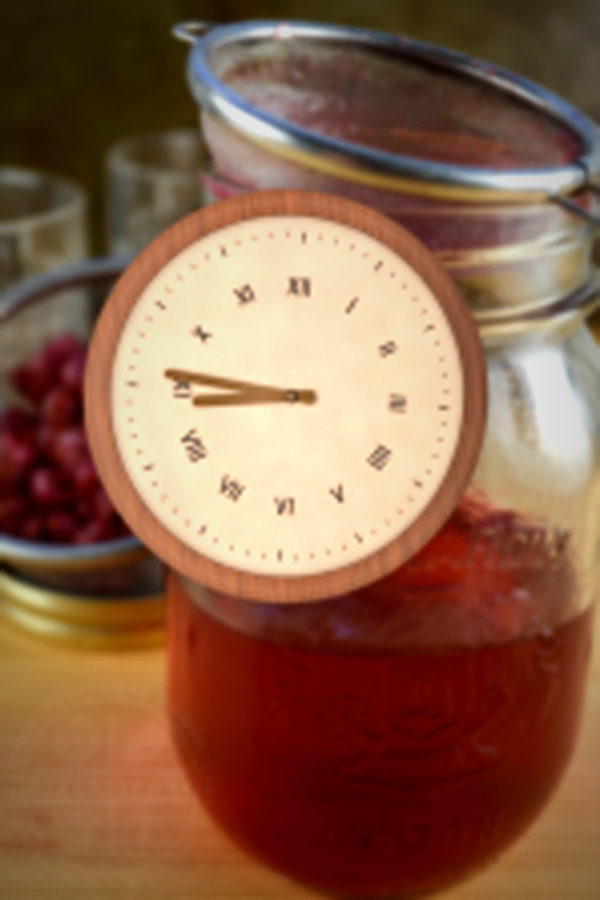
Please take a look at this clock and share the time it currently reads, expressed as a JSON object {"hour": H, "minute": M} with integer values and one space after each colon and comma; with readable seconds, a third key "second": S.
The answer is {"hour": 8, "minute": 46}
